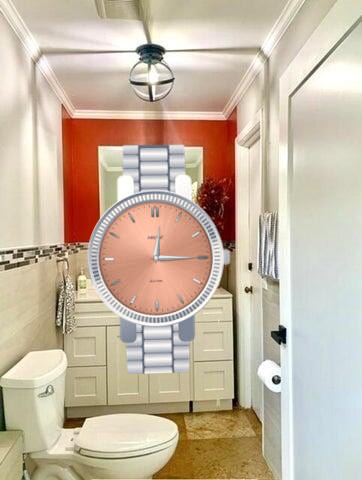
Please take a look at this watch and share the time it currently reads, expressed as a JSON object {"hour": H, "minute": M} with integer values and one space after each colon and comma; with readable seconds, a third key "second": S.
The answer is {"hour": 12, "minute": 15}
